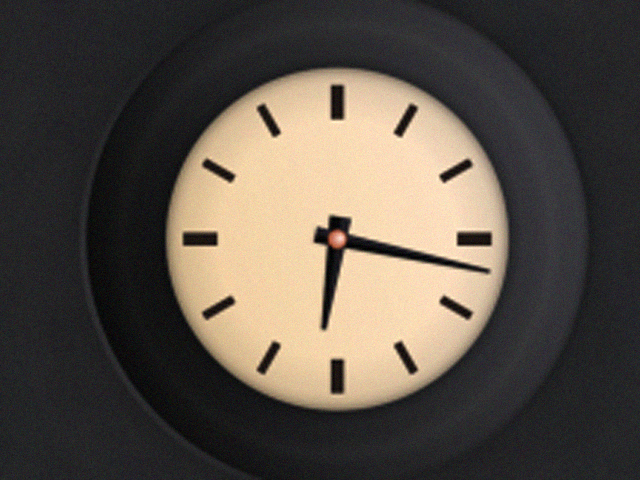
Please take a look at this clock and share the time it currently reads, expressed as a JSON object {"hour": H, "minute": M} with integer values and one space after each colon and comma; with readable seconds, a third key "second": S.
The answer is {"hour": 6, "minute": 17}
